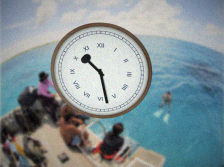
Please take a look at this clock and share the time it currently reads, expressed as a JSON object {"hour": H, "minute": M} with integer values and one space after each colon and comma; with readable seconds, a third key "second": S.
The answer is {"hour": 10, "minute": 28}
